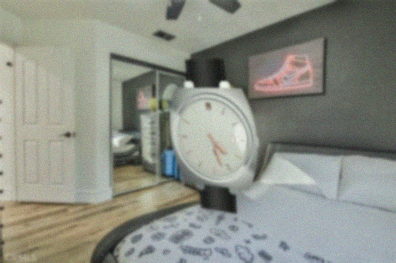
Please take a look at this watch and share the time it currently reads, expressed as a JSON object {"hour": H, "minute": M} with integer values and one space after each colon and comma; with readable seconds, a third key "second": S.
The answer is {"hour": 4, "minute": 27}
